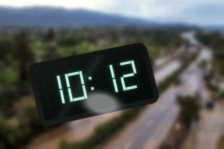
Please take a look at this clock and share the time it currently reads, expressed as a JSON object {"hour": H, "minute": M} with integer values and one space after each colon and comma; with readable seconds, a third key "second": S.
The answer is {"hour": 10, "minute": 12}
